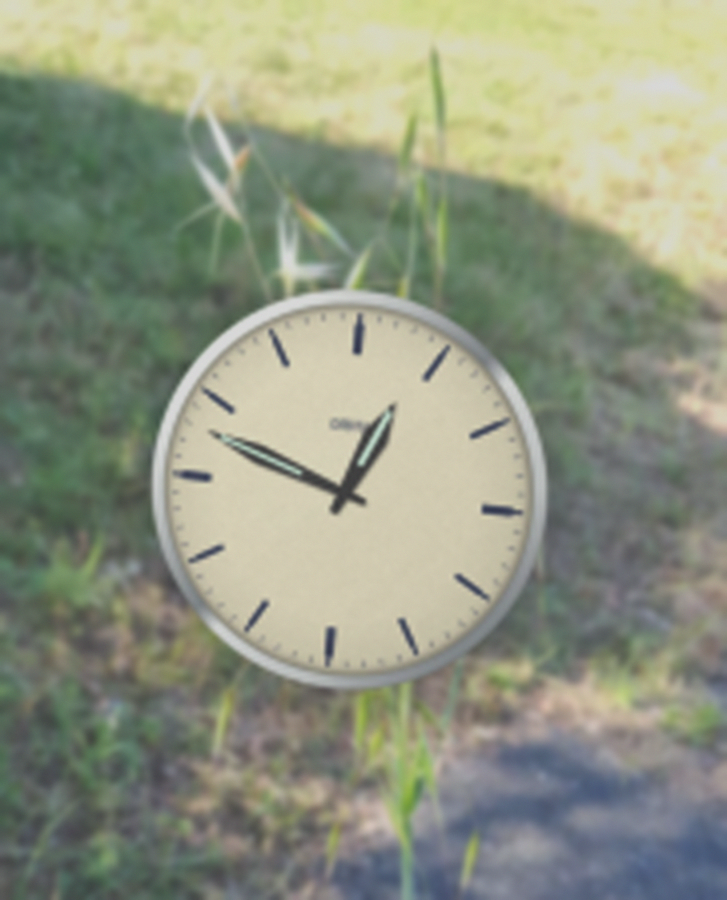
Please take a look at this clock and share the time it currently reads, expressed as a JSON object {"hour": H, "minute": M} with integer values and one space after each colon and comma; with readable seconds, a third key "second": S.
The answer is {"hour": 12, "minute": 48}
